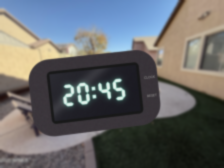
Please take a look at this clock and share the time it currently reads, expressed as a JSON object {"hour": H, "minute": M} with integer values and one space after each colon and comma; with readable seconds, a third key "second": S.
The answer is {"hour": 20, "minute": 45}
